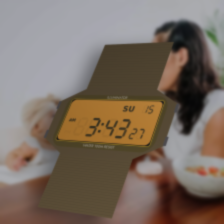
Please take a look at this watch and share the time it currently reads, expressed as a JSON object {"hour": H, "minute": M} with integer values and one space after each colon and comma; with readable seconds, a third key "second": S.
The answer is {"hour": 3, "minute": 43, "second": 27}
